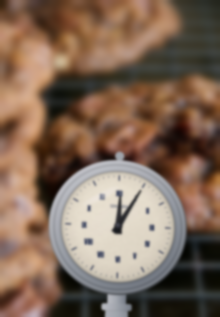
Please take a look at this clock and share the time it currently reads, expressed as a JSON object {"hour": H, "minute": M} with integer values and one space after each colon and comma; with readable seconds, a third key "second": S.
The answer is {"hour": 12, "minute": 5}
